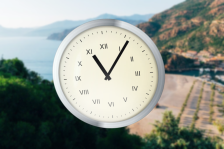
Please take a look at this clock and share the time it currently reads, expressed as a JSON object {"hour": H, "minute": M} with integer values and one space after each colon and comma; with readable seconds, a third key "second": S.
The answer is {"hour": 11, "minute": 6}
